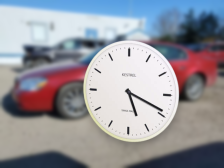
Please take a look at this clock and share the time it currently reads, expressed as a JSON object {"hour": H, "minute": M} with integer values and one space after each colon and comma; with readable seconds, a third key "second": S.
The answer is {"hour": 5, "minute": 19}
